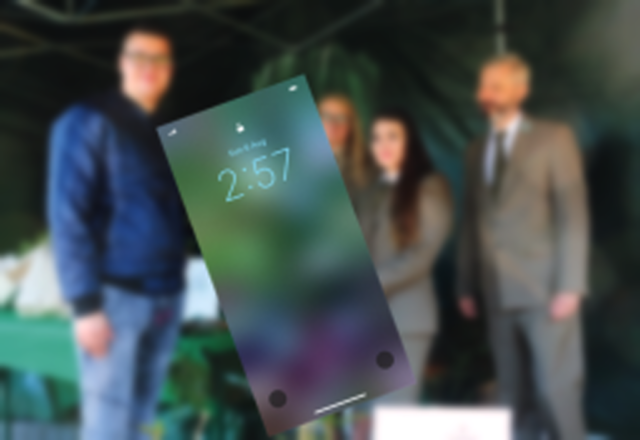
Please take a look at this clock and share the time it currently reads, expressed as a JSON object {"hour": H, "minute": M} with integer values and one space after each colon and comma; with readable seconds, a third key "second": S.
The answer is {"hour": 2, "minute": 57}
